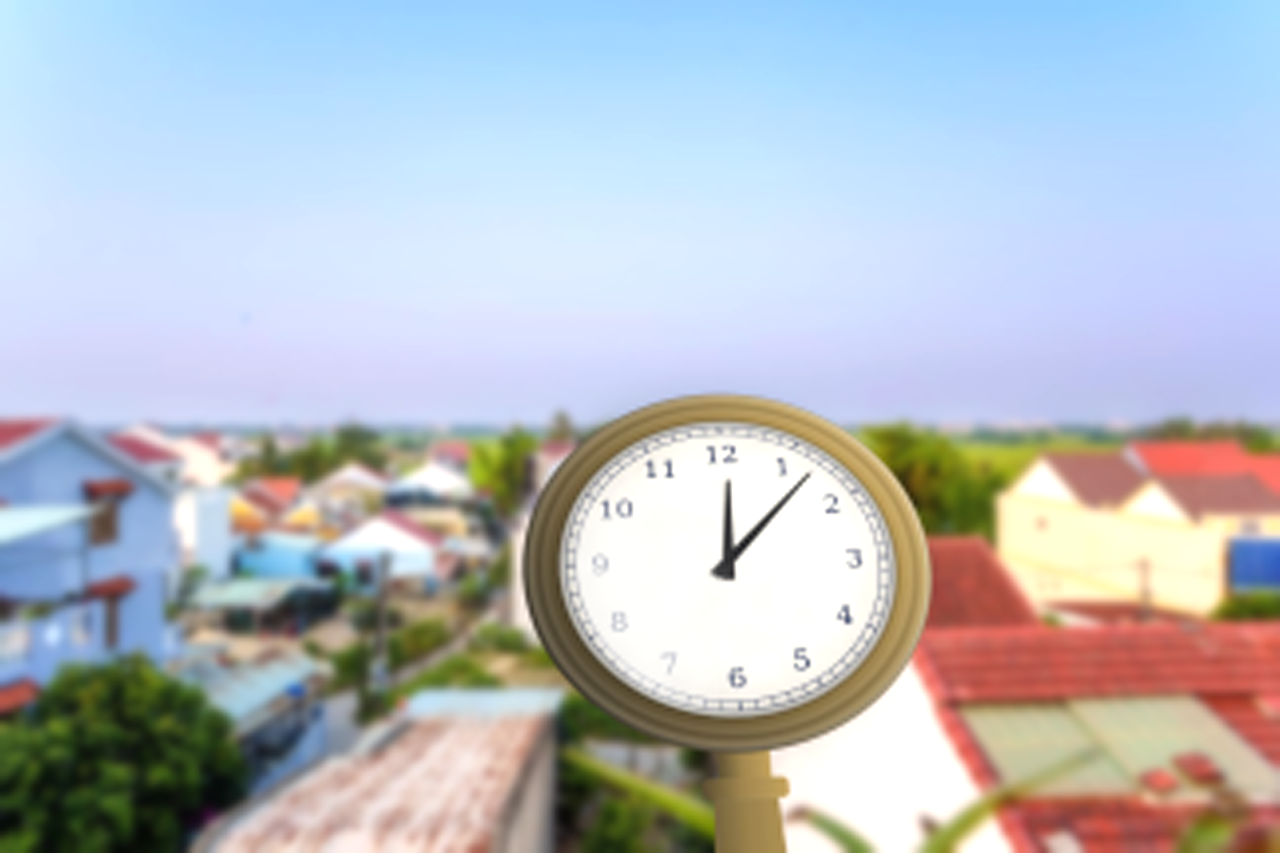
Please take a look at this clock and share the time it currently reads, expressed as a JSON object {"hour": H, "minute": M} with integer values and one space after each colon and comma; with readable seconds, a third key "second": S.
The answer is {"hour": 12, "minute": 7}
